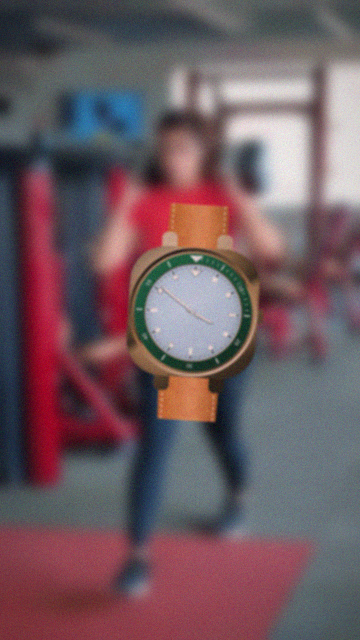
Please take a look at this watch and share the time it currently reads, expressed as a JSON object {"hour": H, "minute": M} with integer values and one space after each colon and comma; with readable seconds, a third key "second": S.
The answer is {"hour": 3, "minute": 51}
